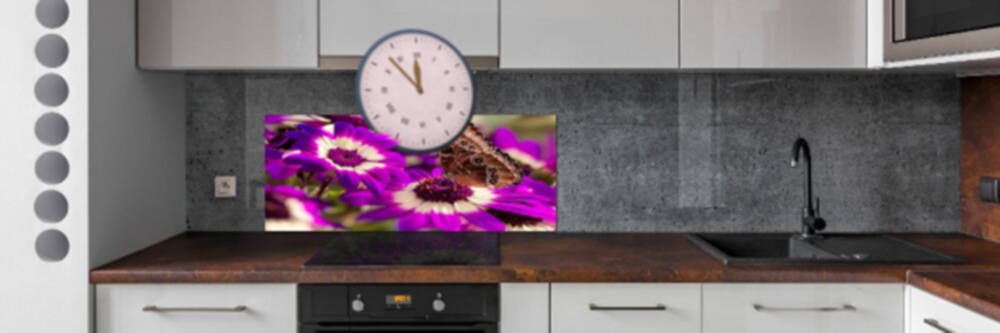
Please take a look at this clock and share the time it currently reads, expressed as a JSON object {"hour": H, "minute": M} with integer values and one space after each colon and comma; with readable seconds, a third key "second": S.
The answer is {"hour": 11, "minute": 53}
